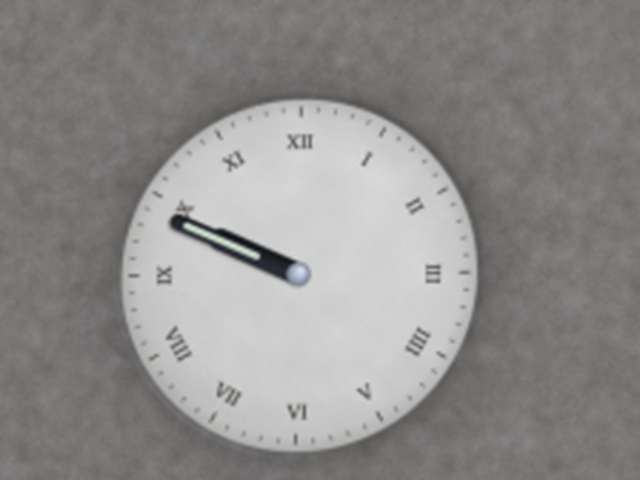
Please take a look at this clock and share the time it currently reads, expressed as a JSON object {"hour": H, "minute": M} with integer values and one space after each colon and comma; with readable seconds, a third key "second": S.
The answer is {"hour": 9, "minute": 49}
